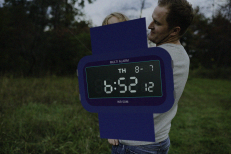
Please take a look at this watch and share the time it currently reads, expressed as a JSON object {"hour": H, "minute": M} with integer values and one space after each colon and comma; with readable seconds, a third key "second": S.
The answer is {"hour": 6, "minute": 52, "second": 12}
